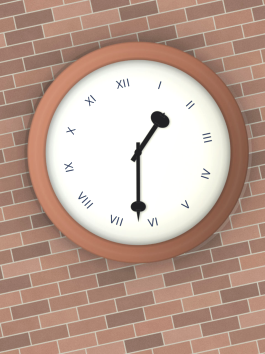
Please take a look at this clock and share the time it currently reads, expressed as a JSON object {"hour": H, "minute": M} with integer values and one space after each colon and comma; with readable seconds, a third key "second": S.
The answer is {"hour": 1, "minute": 32}
